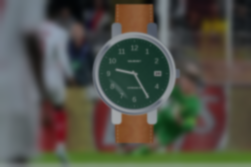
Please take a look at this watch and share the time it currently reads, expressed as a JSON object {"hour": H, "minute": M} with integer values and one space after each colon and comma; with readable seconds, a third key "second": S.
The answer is {"hour": 9, "minute": 25}
